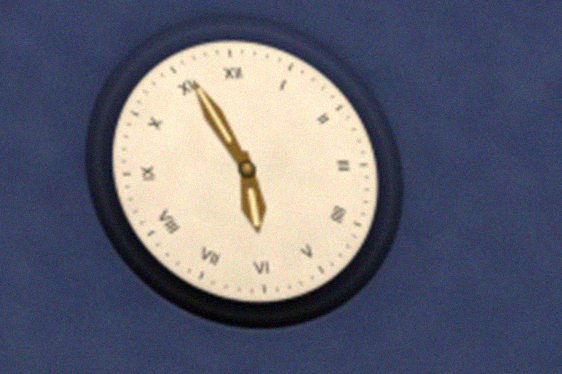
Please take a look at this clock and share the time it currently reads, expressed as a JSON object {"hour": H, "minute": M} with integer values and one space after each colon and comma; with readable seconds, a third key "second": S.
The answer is {"hour": 5, "minute": 56}
